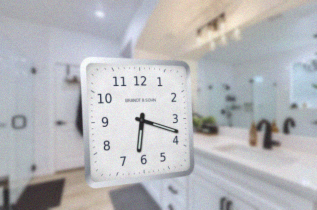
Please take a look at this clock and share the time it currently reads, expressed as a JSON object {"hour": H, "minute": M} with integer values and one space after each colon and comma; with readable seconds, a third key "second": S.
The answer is {"hour": 6, "minute": 18}
